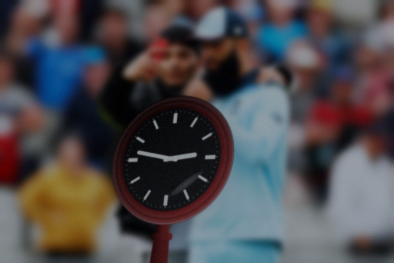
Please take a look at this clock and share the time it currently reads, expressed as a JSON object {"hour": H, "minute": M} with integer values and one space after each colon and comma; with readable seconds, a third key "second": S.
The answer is {"hour": 2, "minute": 47}
